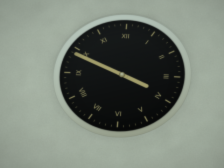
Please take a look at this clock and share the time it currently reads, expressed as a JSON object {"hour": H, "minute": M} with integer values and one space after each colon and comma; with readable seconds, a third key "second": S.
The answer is {"hour": 3, "minute": 49}
